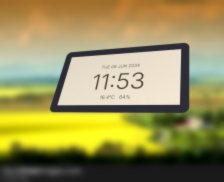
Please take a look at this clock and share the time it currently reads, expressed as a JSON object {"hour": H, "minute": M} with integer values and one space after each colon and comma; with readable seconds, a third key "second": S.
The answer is {"hour": 11, "minute": 53}
